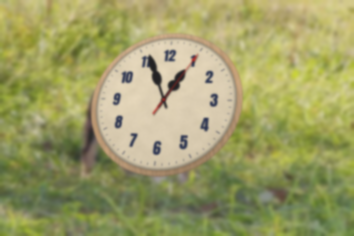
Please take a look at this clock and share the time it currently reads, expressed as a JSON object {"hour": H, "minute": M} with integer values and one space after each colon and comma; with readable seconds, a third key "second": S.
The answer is {"hour": 12, "minute": 56, "second": 5}
